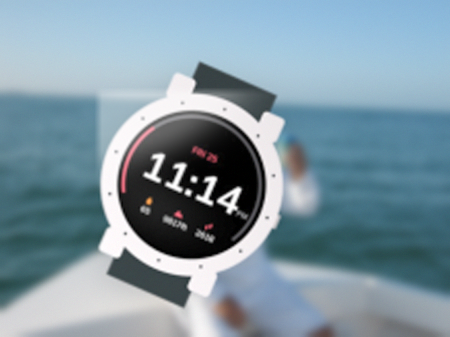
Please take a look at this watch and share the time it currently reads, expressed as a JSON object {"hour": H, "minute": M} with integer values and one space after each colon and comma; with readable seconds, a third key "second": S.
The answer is {"hour": 11, "minute": 14}
